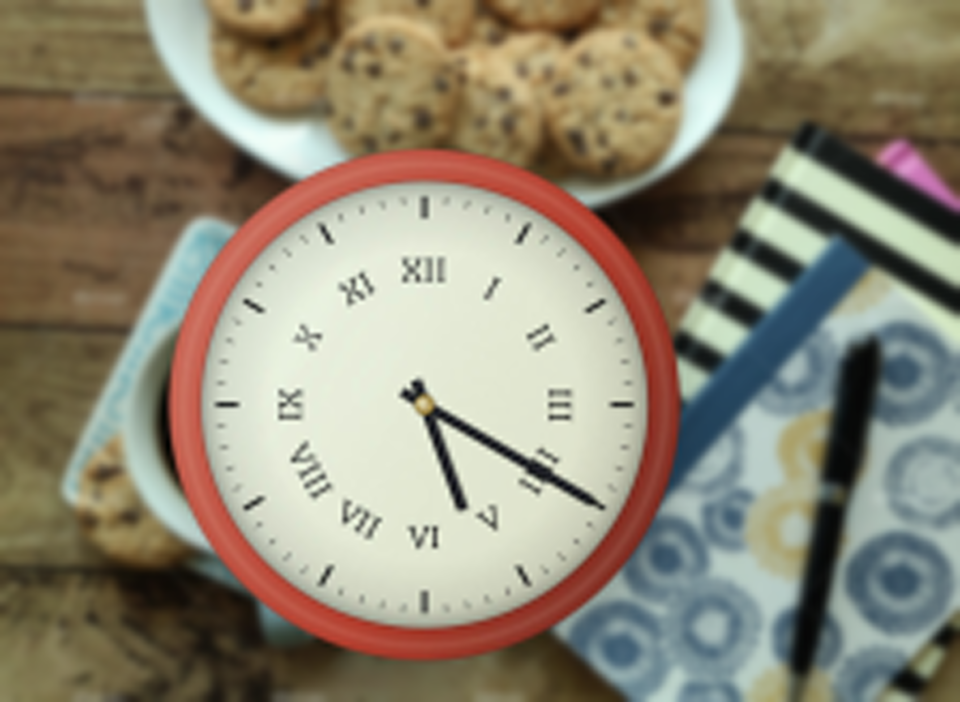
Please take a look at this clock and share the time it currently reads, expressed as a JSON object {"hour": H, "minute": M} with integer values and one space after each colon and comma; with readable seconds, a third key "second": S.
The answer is {"hour": 5, "minute": 20}
